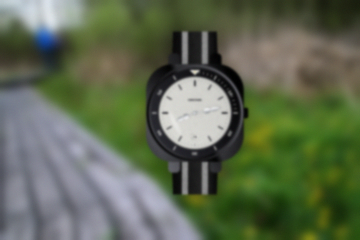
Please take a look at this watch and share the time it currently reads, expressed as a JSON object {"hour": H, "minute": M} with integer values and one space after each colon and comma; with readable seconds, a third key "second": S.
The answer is {"hour": 8, "minute": 13}
